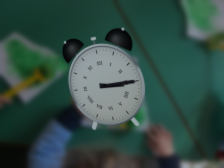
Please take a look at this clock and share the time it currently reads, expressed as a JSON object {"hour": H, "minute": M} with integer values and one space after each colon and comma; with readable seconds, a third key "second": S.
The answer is {"hour": 3, "minute": 15}
